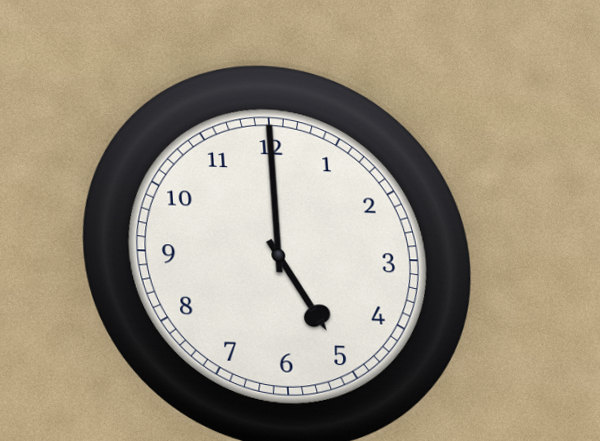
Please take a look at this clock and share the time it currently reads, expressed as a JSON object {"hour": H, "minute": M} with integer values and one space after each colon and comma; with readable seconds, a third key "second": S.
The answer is {"hour": 5, "minute": 0}
